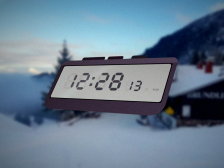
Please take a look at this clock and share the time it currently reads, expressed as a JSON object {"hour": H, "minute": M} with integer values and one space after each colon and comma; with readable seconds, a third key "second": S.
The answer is {"hour": 12, "minute": 28, "second": 13}
